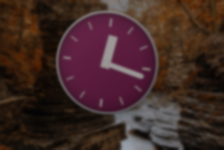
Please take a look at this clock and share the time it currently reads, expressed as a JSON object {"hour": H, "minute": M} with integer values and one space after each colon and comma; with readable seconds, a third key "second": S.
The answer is {"hour": 12, "minute": 17}
